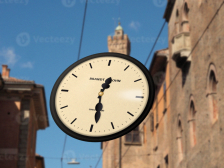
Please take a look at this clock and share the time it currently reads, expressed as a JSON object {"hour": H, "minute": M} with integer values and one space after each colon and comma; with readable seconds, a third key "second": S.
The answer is {"hour": 12, "minute": 29}
